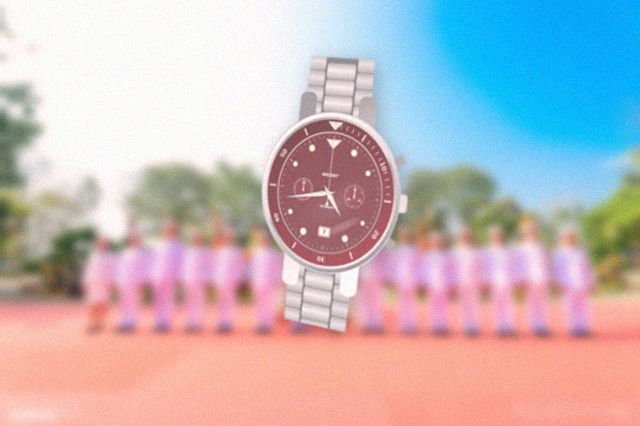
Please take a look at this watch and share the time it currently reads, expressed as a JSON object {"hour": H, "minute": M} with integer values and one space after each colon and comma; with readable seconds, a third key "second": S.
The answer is {"hour": 4, "minute": 43}
